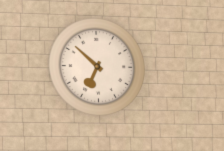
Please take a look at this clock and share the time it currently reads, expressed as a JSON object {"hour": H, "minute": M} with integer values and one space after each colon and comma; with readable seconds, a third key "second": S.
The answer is {"hour": 6, "minute": 52}
